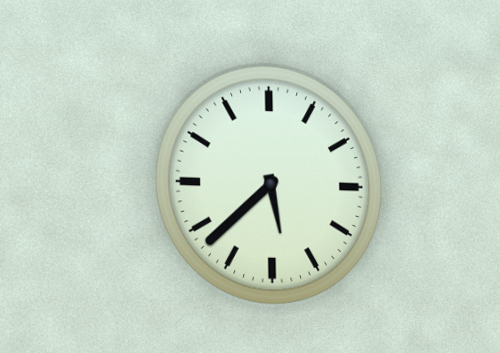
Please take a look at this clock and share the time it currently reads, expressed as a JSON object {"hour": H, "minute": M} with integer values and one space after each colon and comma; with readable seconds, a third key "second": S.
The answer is {"hour": 5, "minute": 38}
